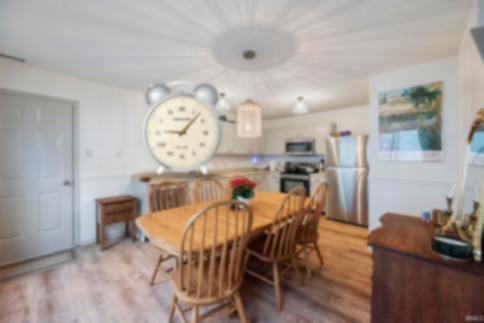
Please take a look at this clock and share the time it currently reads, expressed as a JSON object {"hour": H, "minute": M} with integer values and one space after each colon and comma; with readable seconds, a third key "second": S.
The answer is {"hour": 9, "minute": 7}
